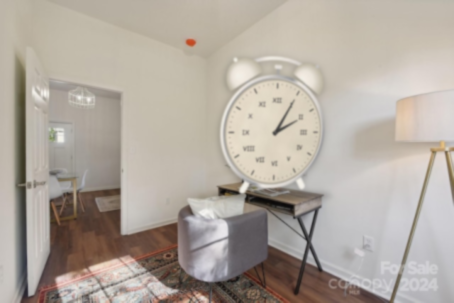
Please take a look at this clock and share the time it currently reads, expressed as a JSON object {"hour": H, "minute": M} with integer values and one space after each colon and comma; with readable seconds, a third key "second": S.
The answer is {"hour": 2, "minute": 5}
